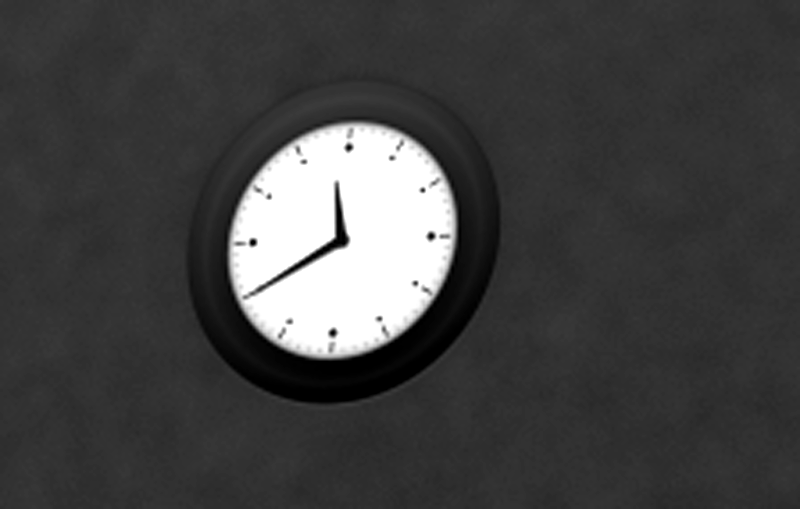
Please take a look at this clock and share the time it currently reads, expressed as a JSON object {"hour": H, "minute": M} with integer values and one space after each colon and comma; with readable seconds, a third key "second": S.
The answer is {"hour": 11, "minute": 40}
